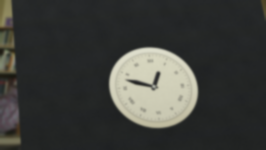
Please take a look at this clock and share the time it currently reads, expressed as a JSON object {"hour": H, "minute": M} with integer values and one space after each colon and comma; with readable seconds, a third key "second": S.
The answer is {"hour": 12, "minute": 48}
